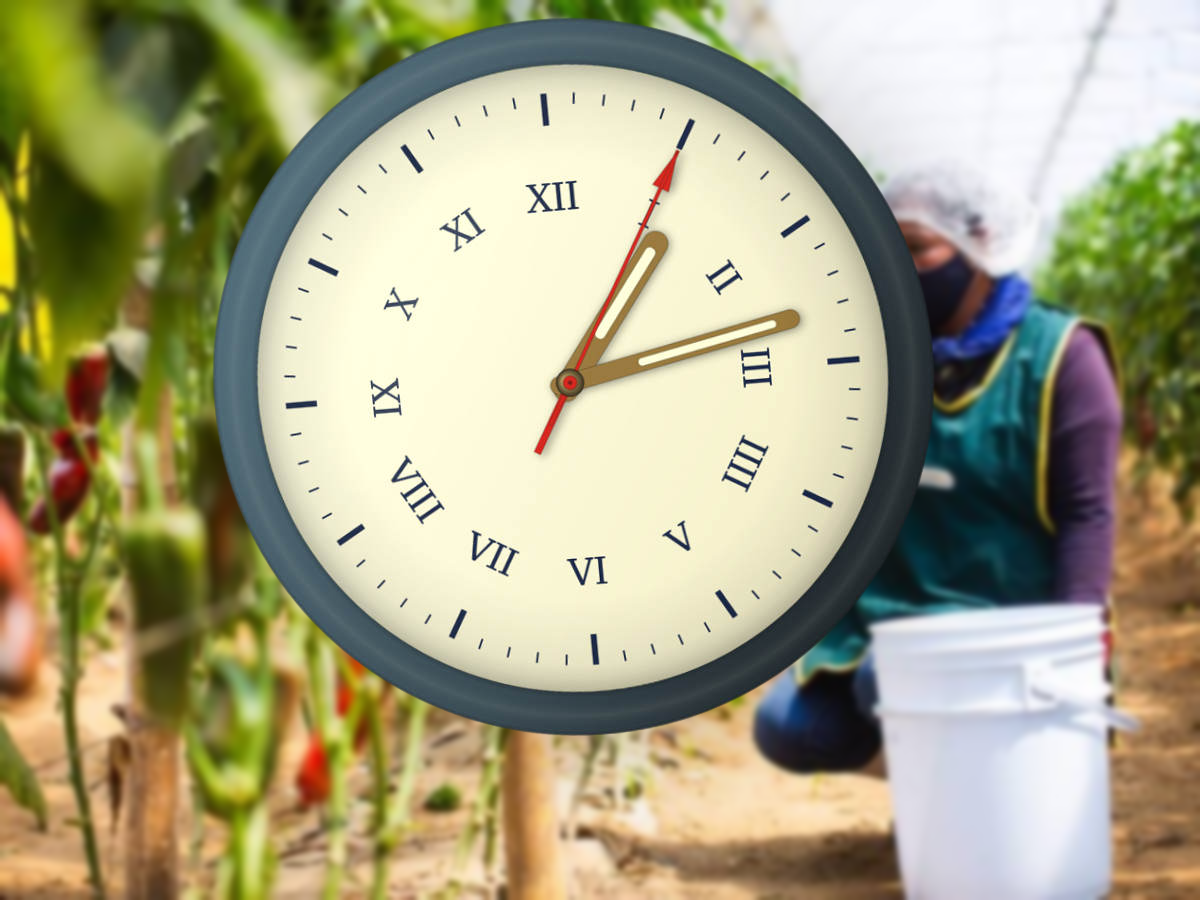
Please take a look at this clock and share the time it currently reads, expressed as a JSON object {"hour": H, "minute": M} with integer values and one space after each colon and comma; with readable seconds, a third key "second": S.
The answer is {"hour": 1, "minute": 13, "second": 5}
